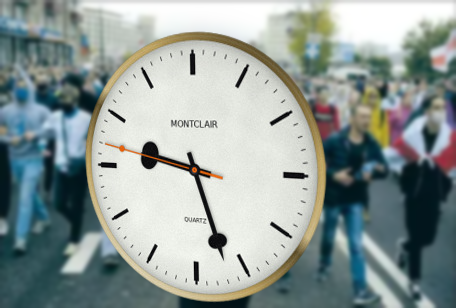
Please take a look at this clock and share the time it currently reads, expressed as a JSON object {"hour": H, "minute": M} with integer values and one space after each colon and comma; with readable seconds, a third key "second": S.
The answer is {"hour": 9, "minute": 26, "second": 47}
